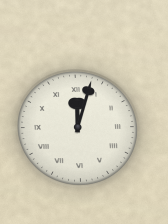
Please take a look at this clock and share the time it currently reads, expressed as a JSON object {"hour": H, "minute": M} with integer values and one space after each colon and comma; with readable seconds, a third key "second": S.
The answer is {"hour": 12, "minute": 3}
